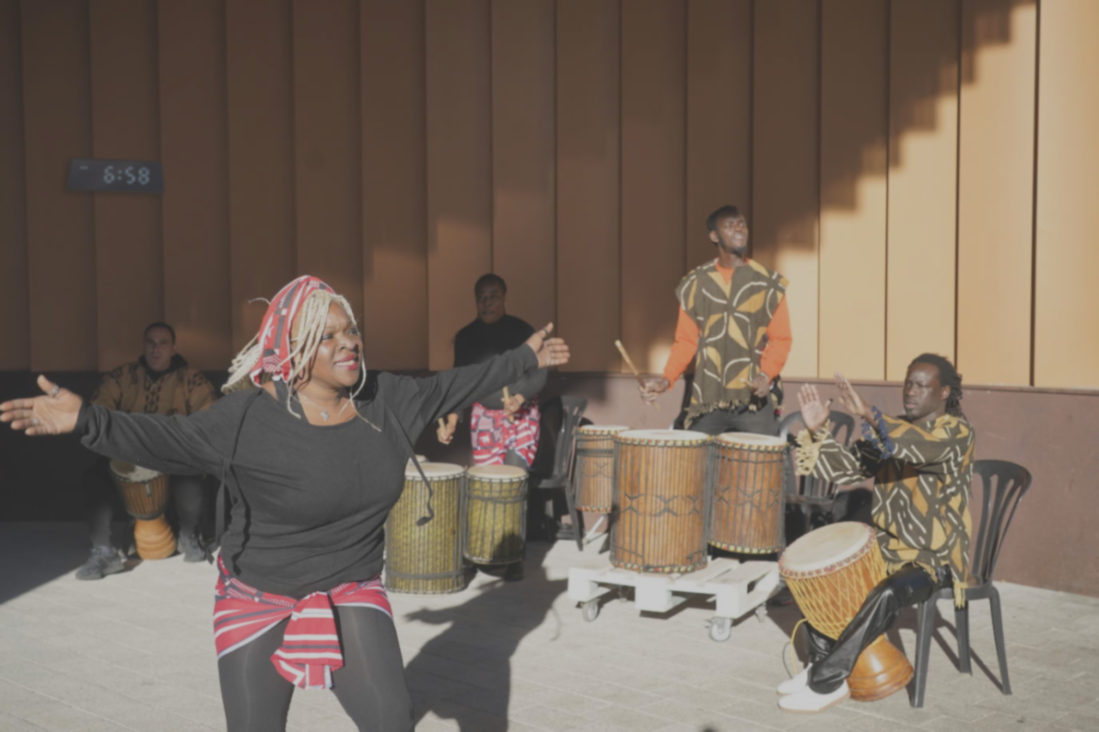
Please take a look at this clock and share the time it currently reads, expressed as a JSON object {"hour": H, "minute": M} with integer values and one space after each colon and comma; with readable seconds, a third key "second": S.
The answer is {"hour": 6, "minute": 58}
